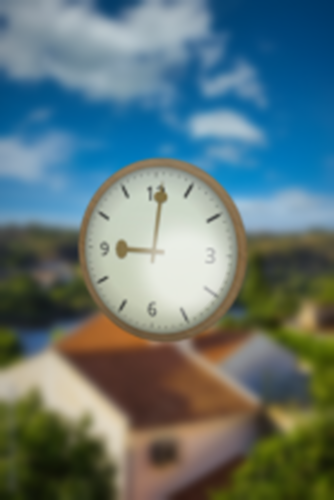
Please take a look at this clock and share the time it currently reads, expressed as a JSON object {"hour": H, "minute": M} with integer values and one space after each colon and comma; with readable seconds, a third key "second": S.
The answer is {"hour": 9, "minute": 1}
